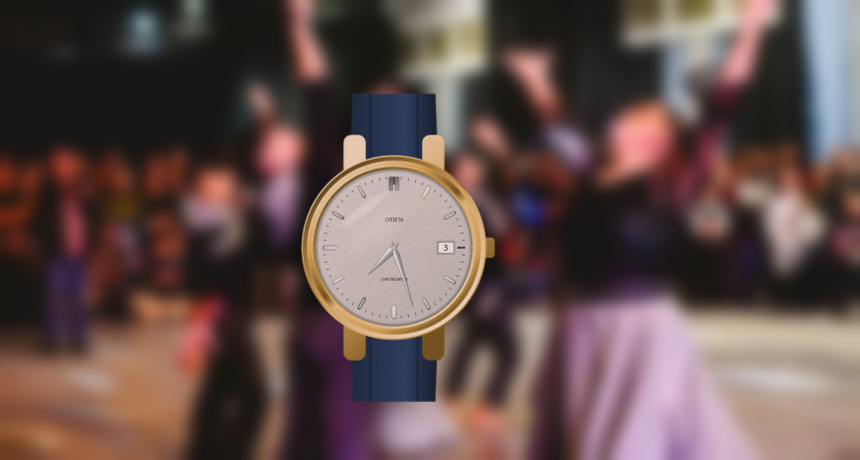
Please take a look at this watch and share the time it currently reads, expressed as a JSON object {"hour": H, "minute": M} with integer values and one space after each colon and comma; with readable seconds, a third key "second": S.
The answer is {"hour": 7, "minute": 27}
